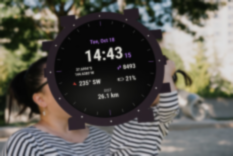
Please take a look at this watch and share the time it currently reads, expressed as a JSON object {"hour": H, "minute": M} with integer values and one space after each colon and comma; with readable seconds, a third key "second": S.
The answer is {"hour": 14, "minute": 43}
